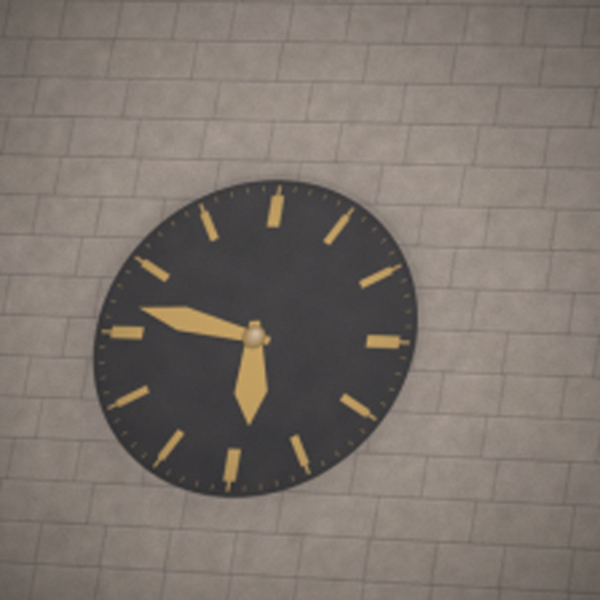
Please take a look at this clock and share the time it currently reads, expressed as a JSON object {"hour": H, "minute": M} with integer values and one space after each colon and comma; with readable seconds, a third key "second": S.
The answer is {"hour": 5, "minute": 47}
